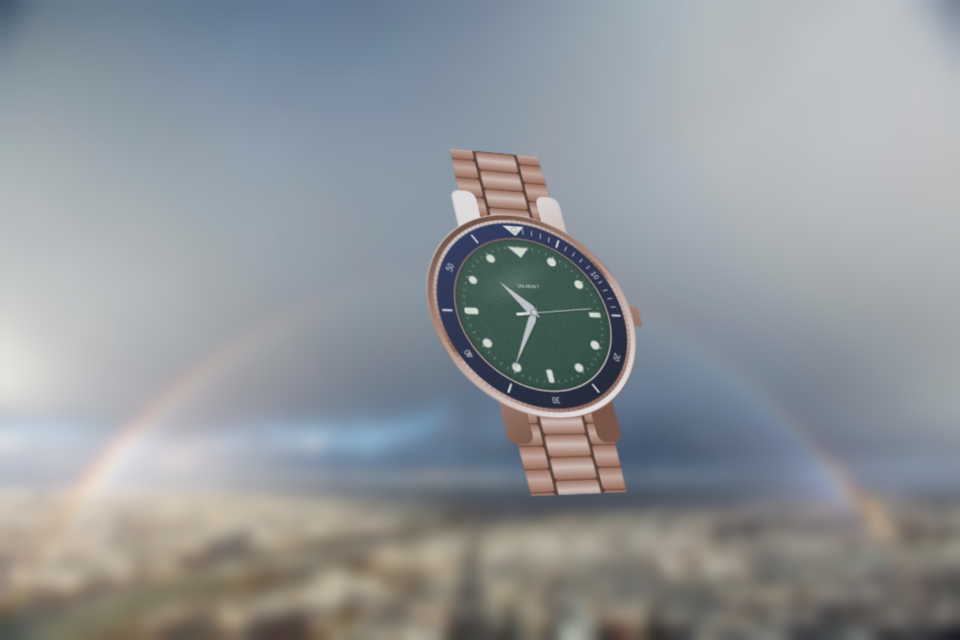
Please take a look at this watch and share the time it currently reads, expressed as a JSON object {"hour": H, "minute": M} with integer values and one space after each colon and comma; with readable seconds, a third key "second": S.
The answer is {"hour": 10, "minute": 35, "second": 14}
